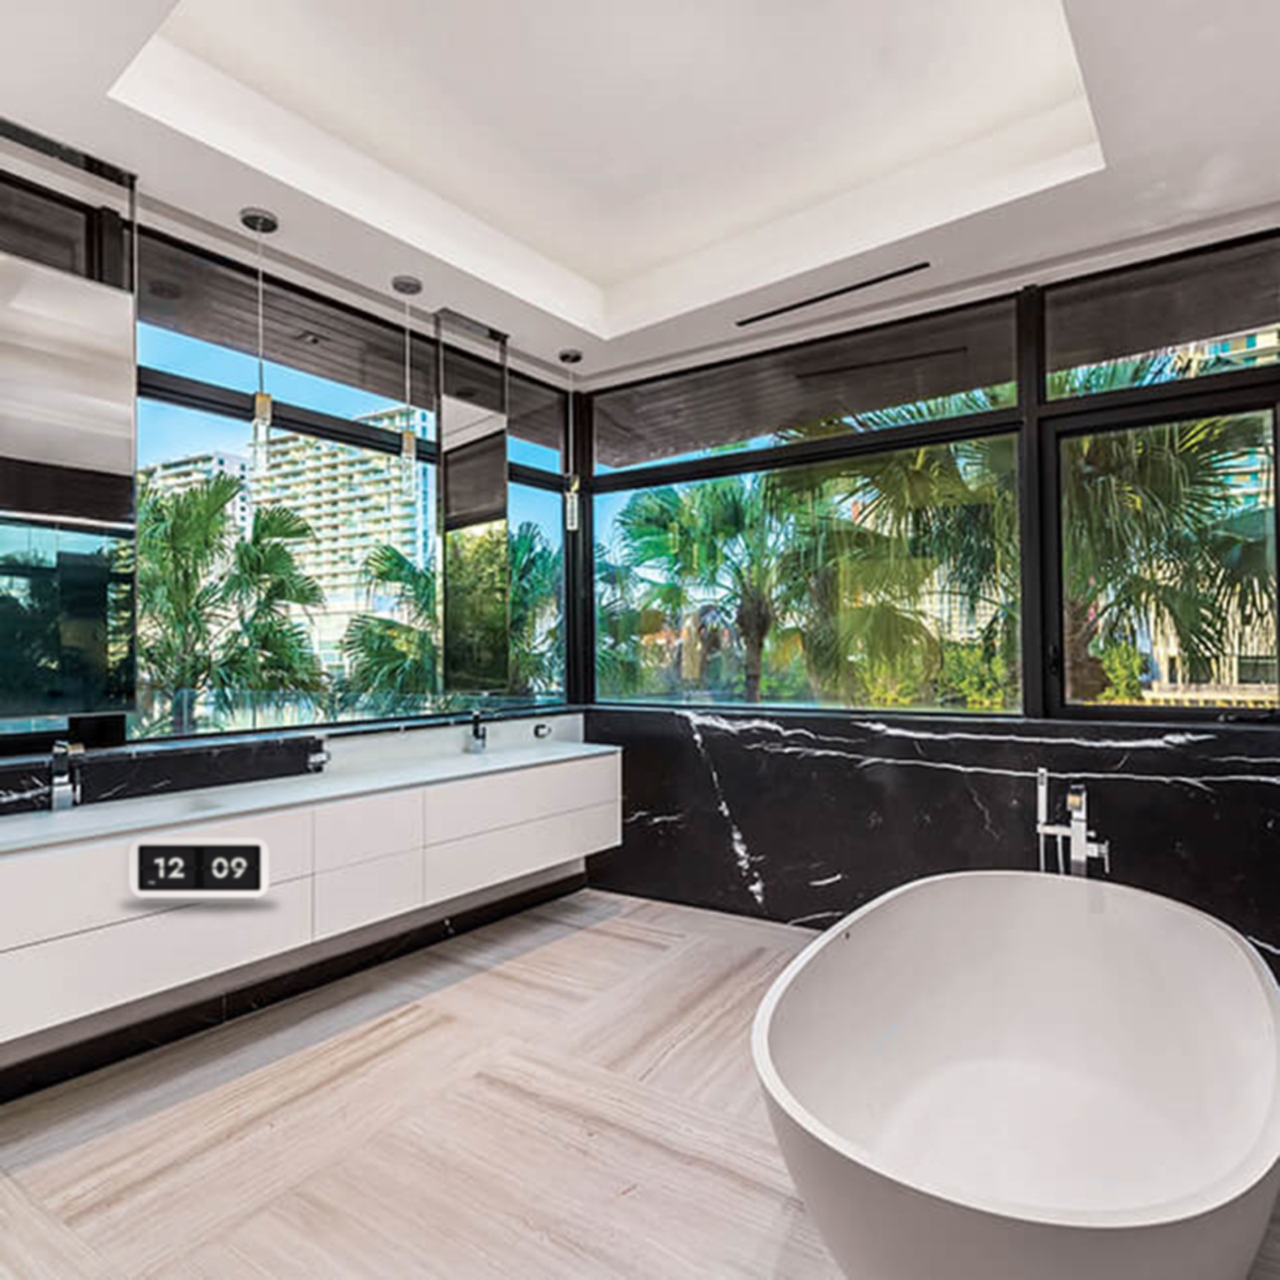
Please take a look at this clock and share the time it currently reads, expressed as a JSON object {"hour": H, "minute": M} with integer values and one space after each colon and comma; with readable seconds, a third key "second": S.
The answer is {"hour": 12, "minute": 9}
